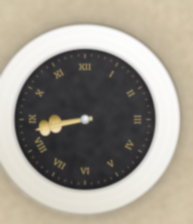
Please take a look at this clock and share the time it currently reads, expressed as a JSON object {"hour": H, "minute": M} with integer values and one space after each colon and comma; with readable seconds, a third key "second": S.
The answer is {"hour": 8, "minute": 43}
